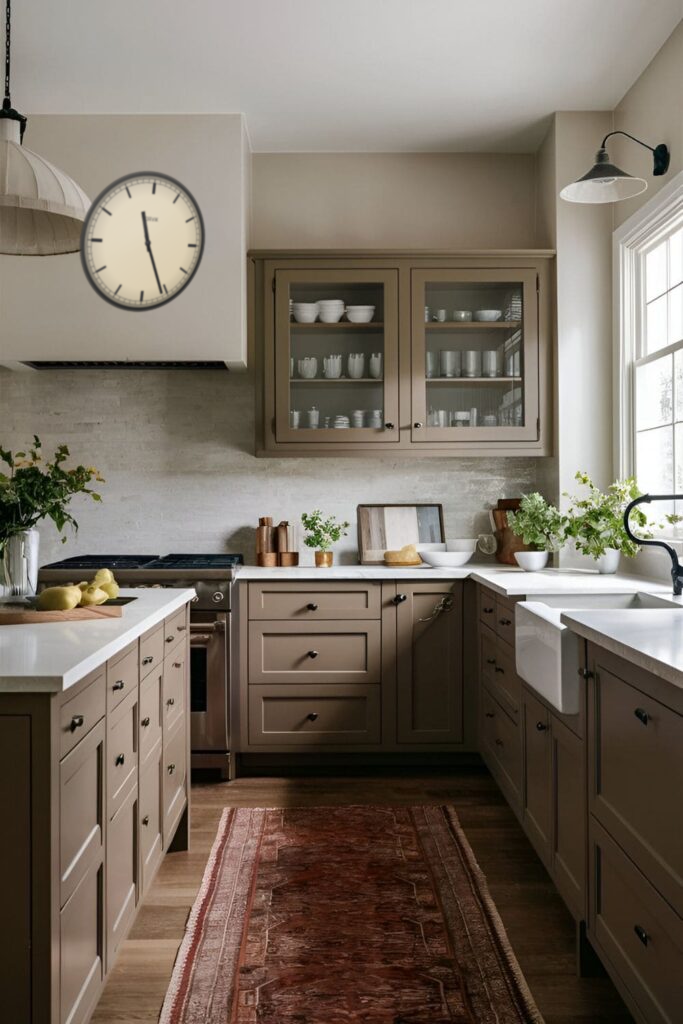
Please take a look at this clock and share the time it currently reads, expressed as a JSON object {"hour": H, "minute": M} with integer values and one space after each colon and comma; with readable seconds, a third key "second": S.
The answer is {"hour": 11, "minute": 26}
